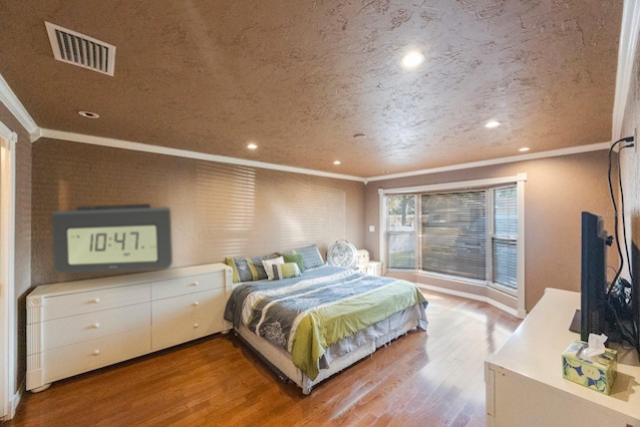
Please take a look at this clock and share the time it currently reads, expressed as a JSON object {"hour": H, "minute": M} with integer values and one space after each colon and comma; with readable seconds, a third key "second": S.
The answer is {"hour": 10, "minute": 47}
